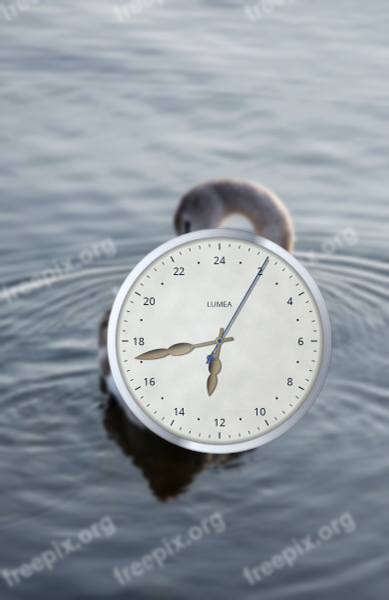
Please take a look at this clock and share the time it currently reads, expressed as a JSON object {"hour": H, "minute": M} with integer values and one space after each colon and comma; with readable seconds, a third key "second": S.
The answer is {"hour": 12, "minute": 43, "second": 5}
